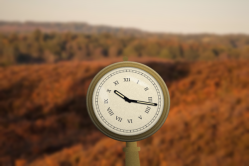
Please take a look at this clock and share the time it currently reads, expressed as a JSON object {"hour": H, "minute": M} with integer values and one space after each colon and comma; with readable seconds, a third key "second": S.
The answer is {"hour": 10, "minute": 17}
